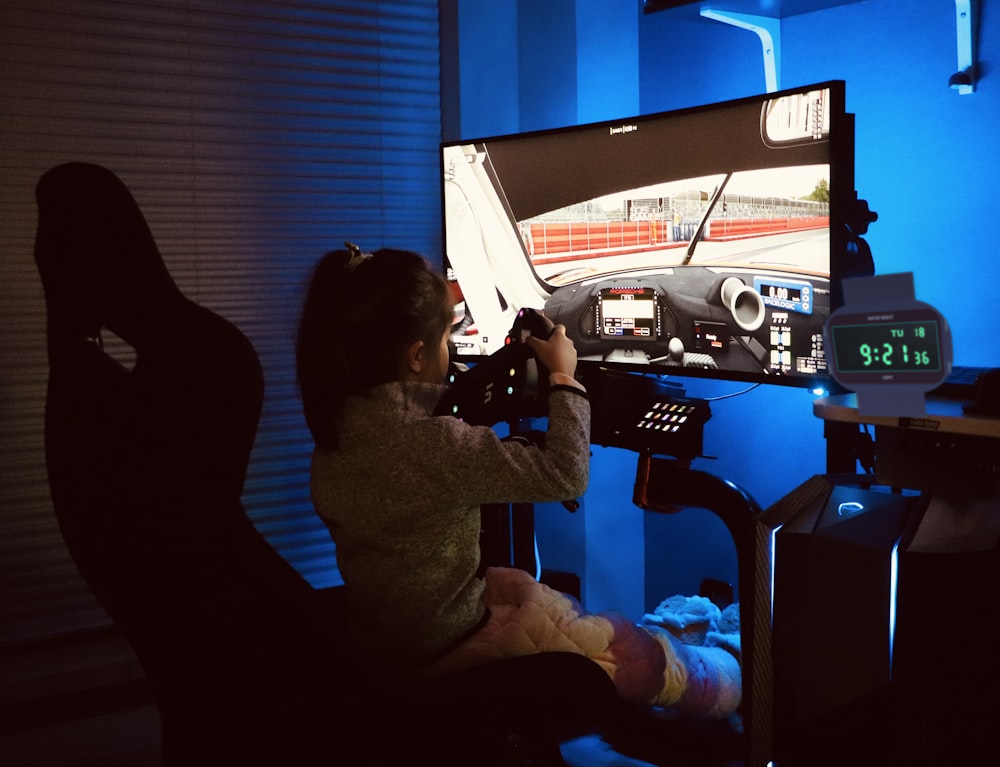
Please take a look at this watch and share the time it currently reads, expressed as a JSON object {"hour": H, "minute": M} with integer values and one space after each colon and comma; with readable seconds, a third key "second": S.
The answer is {"hour": 9, "minute": 21, "second": 36}
